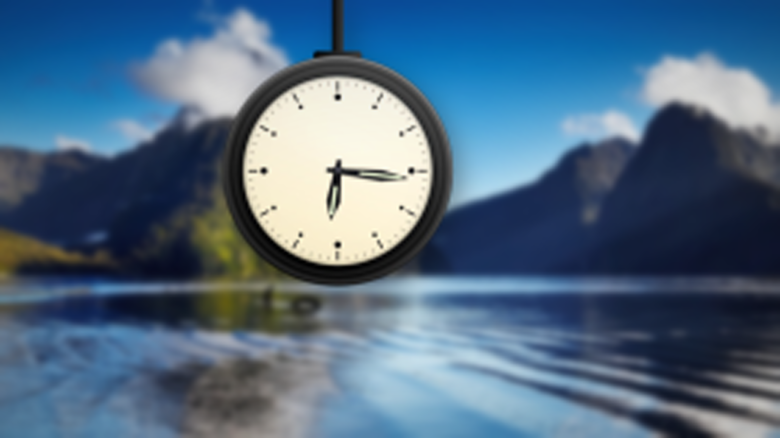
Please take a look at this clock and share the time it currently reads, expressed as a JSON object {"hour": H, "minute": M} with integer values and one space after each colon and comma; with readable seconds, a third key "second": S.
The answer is {"hour": 6, "minute": 16}
